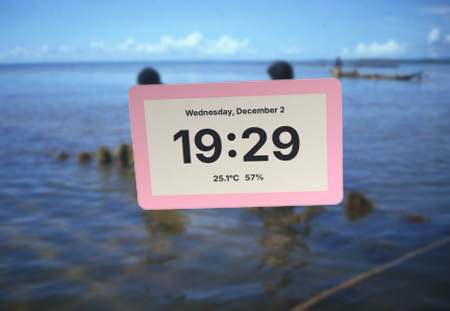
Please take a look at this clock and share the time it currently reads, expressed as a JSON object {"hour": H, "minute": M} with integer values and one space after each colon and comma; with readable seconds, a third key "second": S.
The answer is {"hour": 19, "minute": 29}
